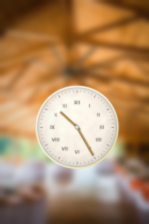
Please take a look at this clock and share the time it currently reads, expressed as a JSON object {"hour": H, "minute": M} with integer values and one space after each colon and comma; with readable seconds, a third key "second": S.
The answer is {"hour": 10, "minute": 25}
